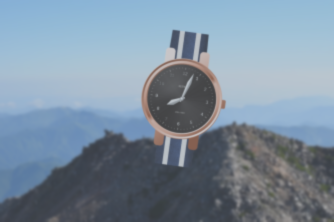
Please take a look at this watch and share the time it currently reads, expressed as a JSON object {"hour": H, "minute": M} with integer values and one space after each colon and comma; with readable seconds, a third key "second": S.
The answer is {"hour": 8, "minute": 3}
